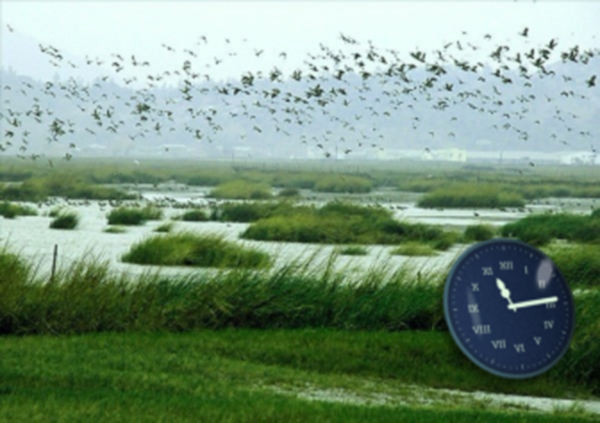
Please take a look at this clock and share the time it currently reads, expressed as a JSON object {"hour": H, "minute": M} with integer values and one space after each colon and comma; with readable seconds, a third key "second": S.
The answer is {"hour": 11, "minute": 14}
